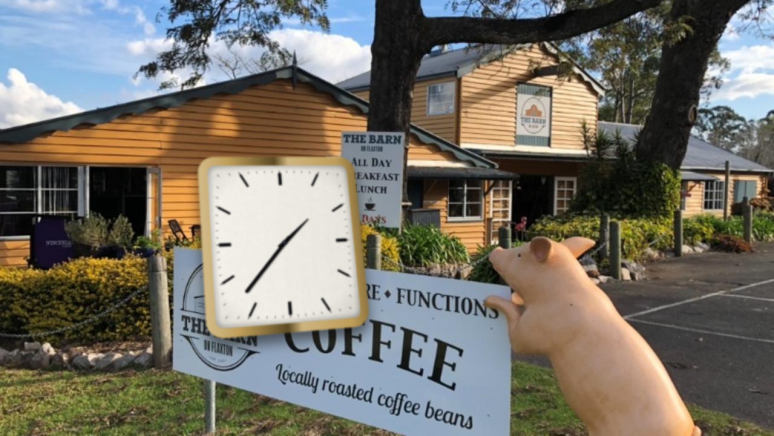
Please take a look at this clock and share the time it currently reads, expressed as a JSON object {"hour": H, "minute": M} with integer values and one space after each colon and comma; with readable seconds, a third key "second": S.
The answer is {"hour": 1, "minute": 37}
